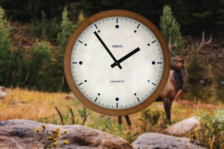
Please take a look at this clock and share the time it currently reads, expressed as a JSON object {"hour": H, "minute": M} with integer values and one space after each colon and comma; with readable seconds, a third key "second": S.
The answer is {"hour": 1, "minute": 54}
